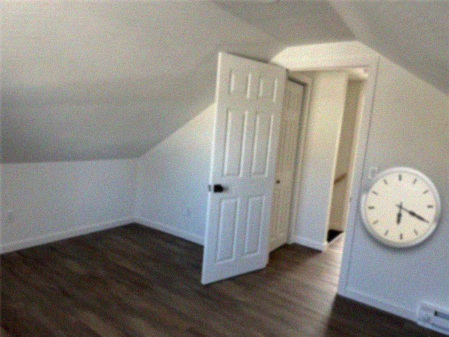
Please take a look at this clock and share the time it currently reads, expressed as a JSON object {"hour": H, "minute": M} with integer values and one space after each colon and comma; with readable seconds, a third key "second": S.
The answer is {"hour": 6, "minute": 20}
